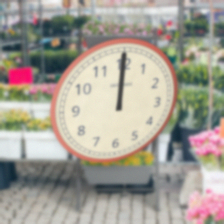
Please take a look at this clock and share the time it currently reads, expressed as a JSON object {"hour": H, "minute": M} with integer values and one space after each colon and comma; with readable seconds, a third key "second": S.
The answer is {"hour": 12, "minute": 0}
